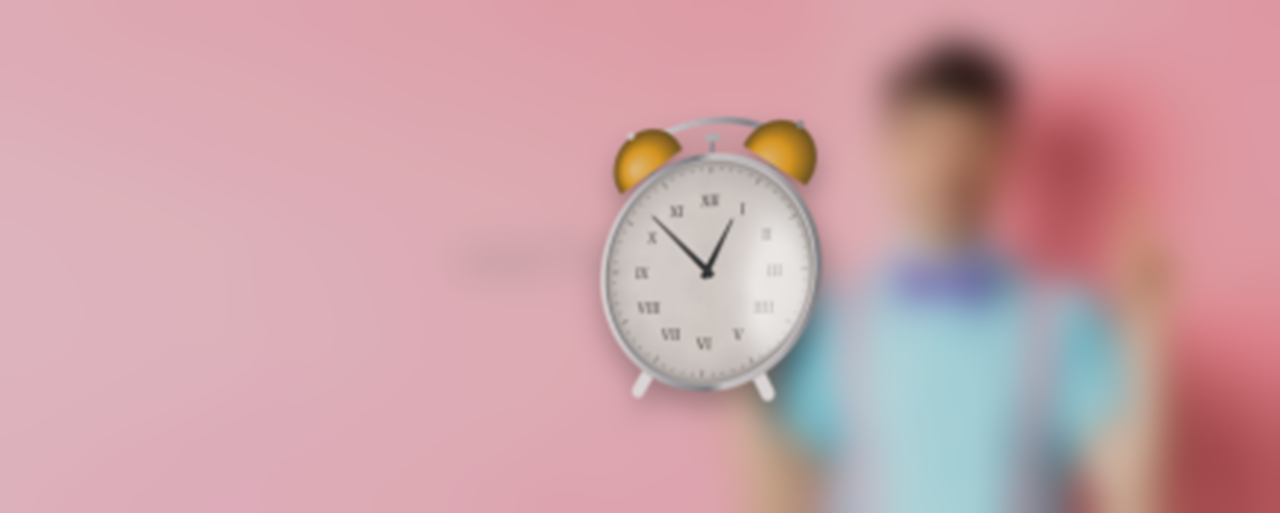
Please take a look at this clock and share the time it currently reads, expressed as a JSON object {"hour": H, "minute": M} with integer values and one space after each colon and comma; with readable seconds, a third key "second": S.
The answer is {"hour": 12, "minute": 52}
